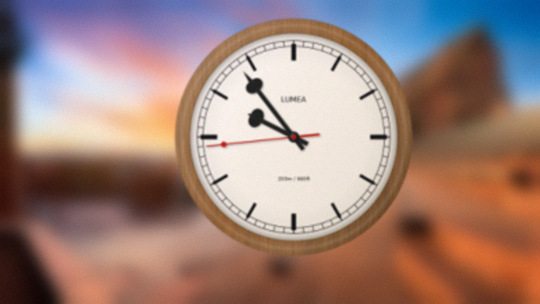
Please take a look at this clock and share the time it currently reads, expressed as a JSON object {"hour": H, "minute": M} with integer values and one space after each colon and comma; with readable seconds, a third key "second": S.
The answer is {"hour": 9, "minute": 53, "second": 44}
